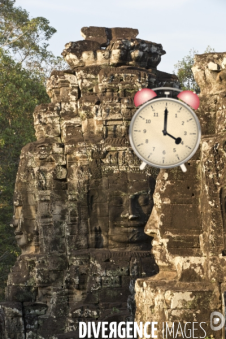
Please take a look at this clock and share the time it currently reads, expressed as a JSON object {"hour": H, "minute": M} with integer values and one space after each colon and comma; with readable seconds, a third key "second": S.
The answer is {"hour": 4, "minute": 0}
